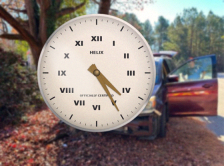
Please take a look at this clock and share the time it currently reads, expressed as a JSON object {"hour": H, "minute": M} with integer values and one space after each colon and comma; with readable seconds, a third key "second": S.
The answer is {"hour": 4, "minute": 25}
